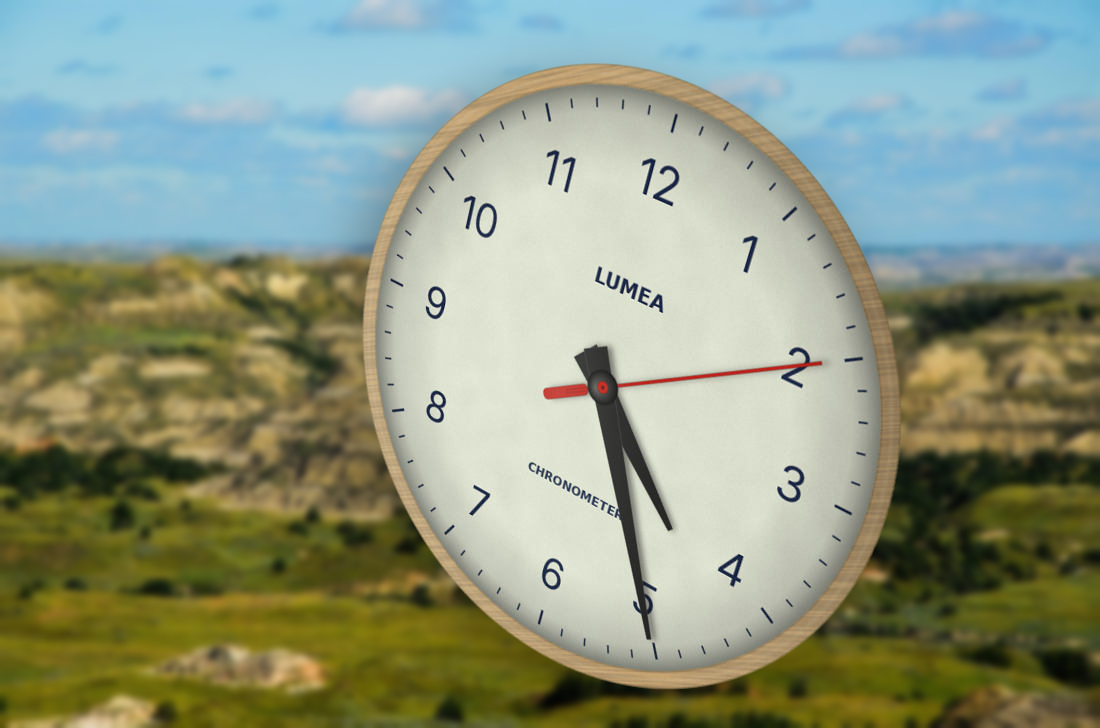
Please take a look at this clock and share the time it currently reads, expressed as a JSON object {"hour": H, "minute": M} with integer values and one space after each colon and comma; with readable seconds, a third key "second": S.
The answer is {"hour": 4, "minute": 25, "second": 10}
